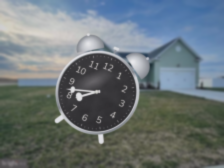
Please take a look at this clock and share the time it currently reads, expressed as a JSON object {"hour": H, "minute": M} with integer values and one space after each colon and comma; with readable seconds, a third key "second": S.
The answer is {"hour": 7, "minute": 42}
